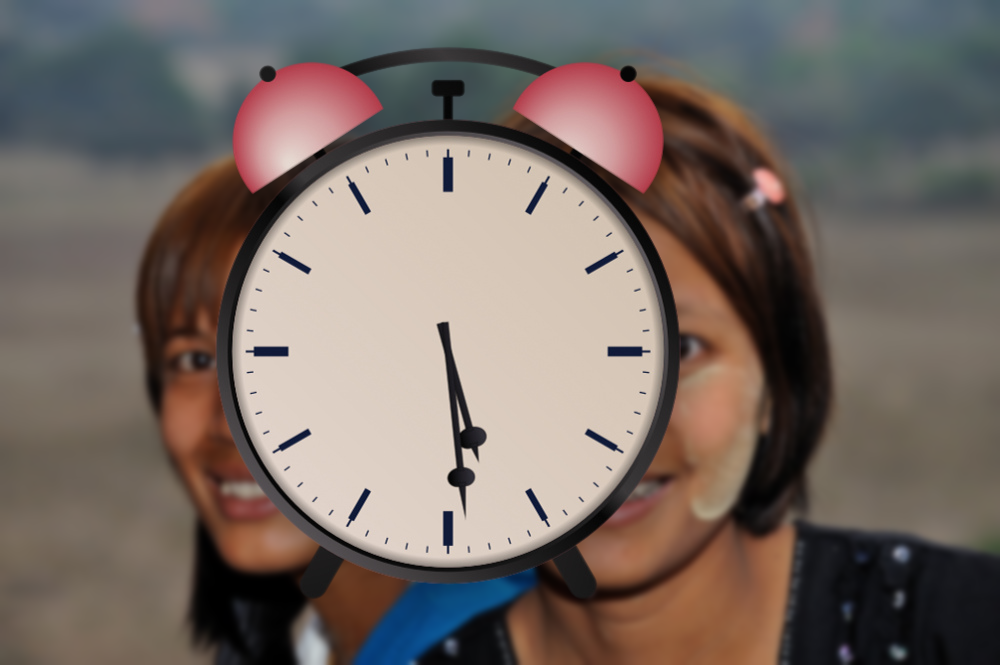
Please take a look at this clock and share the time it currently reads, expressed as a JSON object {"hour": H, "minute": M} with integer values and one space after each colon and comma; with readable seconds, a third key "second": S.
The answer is {"hour": 5, "minute": 29}
